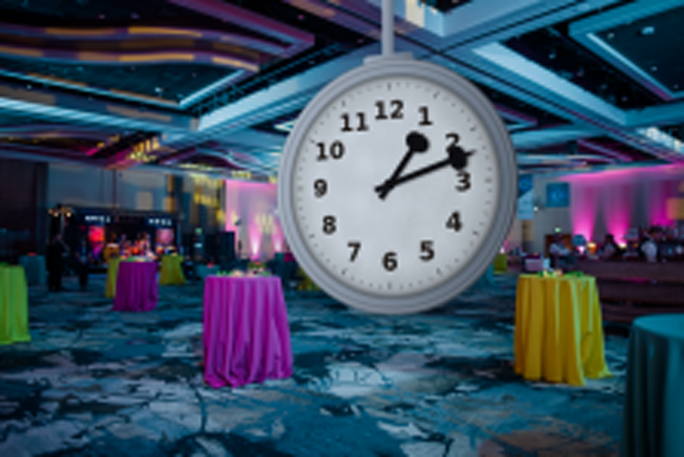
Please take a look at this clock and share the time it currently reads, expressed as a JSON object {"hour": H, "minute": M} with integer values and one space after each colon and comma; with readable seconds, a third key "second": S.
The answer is {"hour": 1, "minute": 12}
